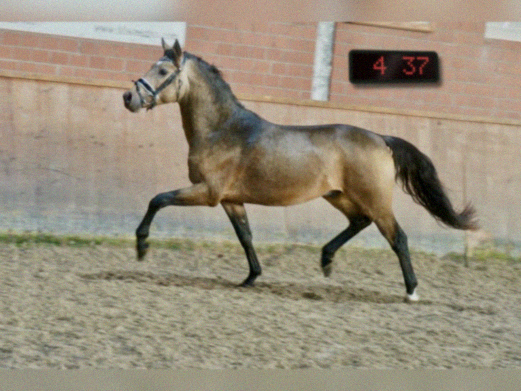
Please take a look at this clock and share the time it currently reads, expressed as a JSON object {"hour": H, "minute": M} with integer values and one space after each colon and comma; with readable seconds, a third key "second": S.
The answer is {"hour": 4, "minute": 37}
